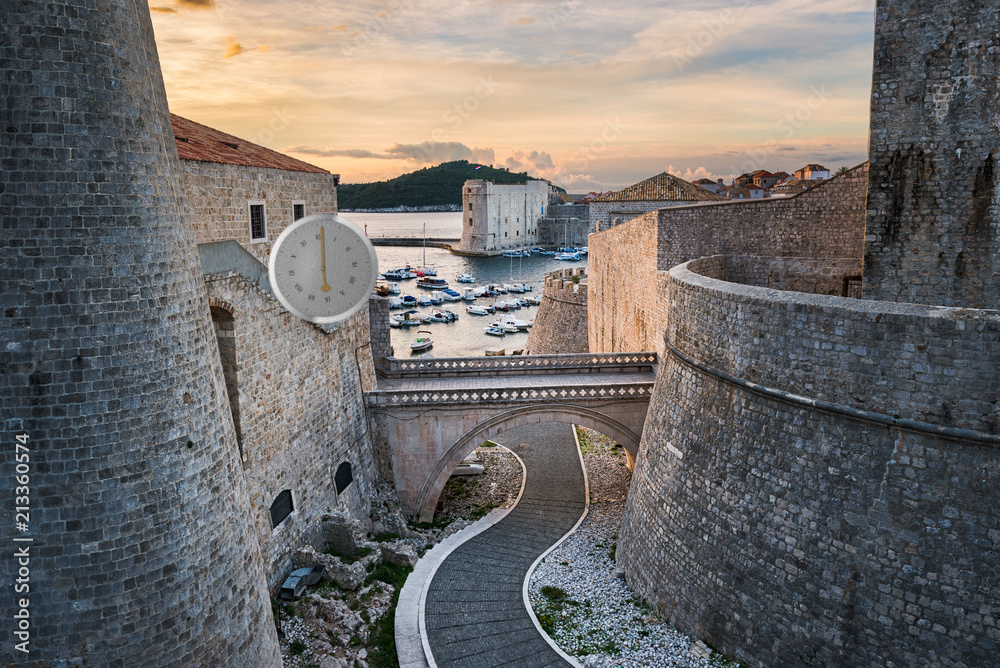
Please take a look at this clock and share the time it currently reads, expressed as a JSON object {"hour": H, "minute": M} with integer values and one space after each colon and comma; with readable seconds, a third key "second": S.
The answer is {"hour": 6, "minute": 1}
